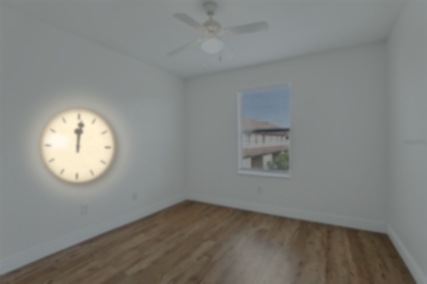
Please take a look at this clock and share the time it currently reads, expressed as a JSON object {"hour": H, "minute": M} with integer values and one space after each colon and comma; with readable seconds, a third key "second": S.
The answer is {"hour": 12, "minute": 1}
